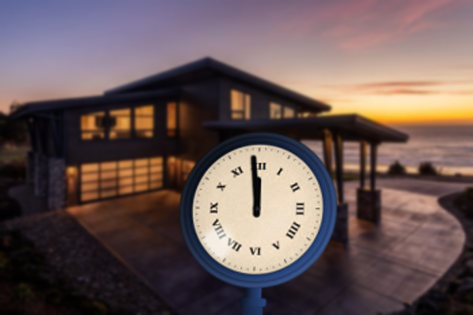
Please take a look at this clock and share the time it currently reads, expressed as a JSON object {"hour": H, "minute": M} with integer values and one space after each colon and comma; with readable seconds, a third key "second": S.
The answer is {"hour": 11, "minute": 59}
